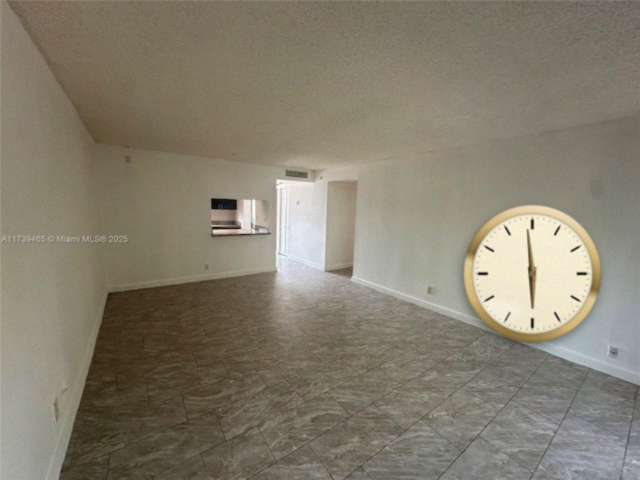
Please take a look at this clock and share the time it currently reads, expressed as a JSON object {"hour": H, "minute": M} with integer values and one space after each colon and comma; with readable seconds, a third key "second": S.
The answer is {"hour": 5, "minute": 59}
